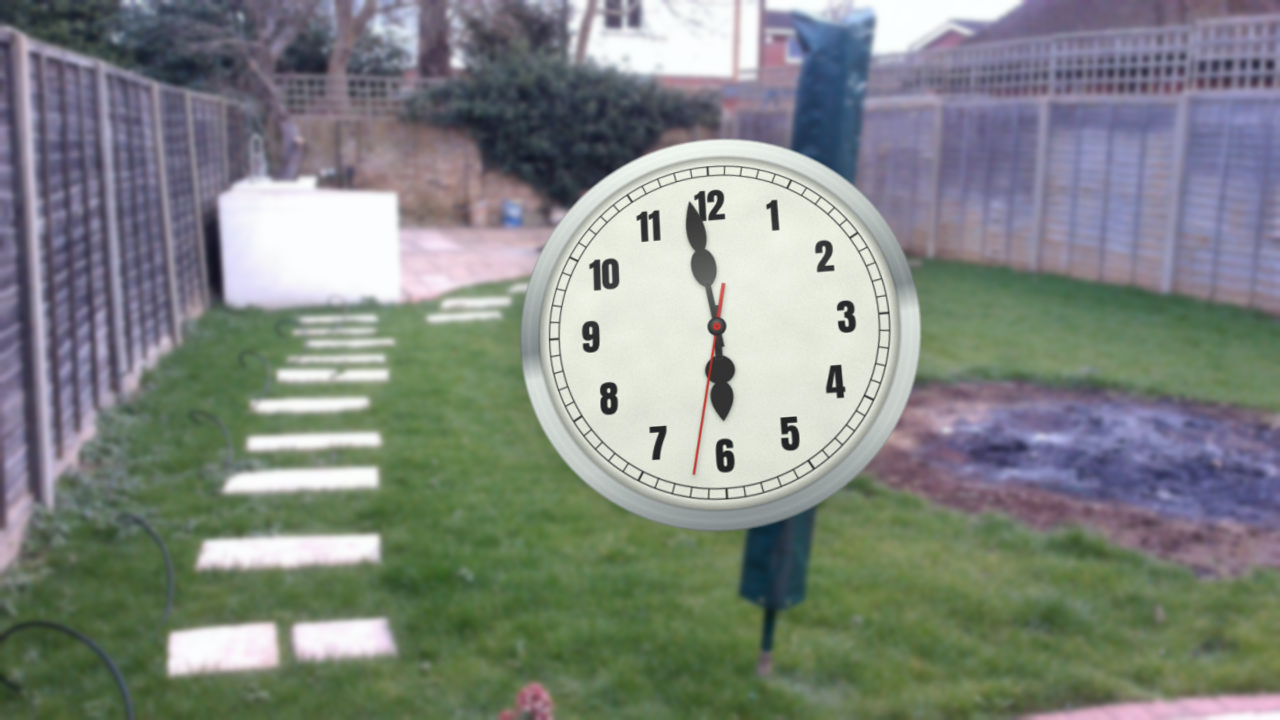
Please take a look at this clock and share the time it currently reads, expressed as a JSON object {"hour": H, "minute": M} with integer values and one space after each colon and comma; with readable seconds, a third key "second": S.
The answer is {"hour": 5, "minute": 58, "second": 32}
